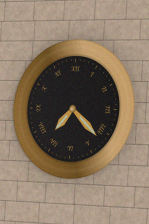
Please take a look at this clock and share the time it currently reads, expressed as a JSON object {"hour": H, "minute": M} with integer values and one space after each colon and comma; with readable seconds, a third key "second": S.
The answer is {"hour": 7, "minute": 22}
